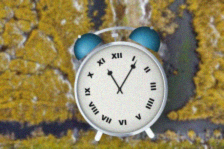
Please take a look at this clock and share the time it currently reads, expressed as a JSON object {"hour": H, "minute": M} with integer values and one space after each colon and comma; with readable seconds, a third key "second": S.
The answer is {"hour": 11, "minute": 6}
